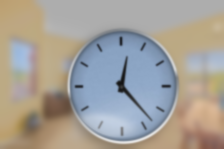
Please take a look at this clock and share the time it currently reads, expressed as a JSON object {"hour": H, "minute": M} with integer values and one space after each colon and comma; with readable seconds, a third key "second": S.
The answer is {"hour": 12, "minute": 23}
